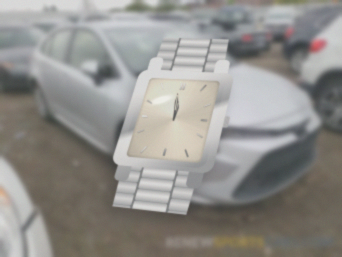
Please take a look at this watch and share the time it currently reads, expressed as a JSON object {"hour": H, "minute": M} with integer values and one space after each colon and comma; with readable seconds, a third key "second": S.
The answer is {"hour": 11, "minute": 59}
